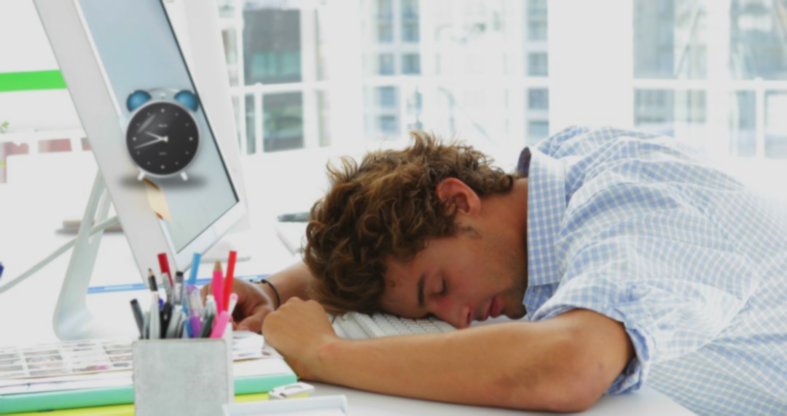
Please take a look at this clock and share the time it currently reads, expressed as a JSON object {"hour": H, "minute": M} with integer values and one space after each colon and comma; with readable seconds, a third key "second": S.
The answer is {"hour": 9, "minute": 42}
